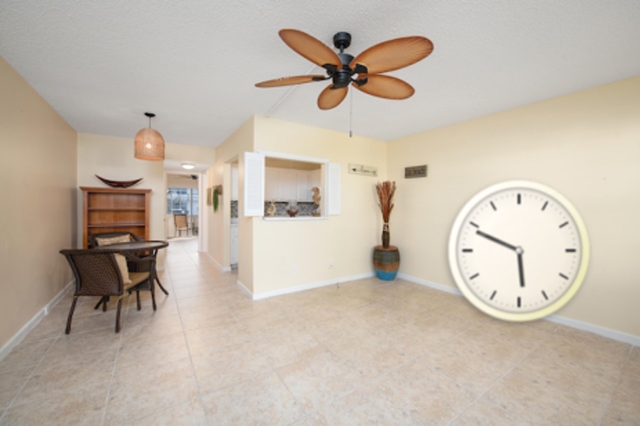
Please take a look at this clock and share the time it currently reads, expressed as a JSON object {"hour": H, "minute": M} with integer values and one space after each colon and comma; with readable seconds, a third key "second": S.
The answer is {"hour": 5, "minute": 49}
